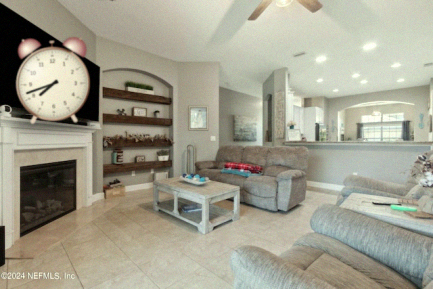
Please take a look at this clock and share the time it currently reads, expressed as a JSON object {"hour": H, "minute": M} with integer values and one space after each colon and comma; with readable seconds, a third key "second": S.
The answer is {"hour": 7, "minute": 42}
